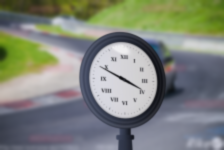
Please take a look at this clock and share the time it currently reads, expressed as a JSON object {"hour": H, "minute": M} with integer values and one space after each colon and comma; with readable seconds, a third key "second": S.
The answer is {"hour": 3, "minute": 49}
